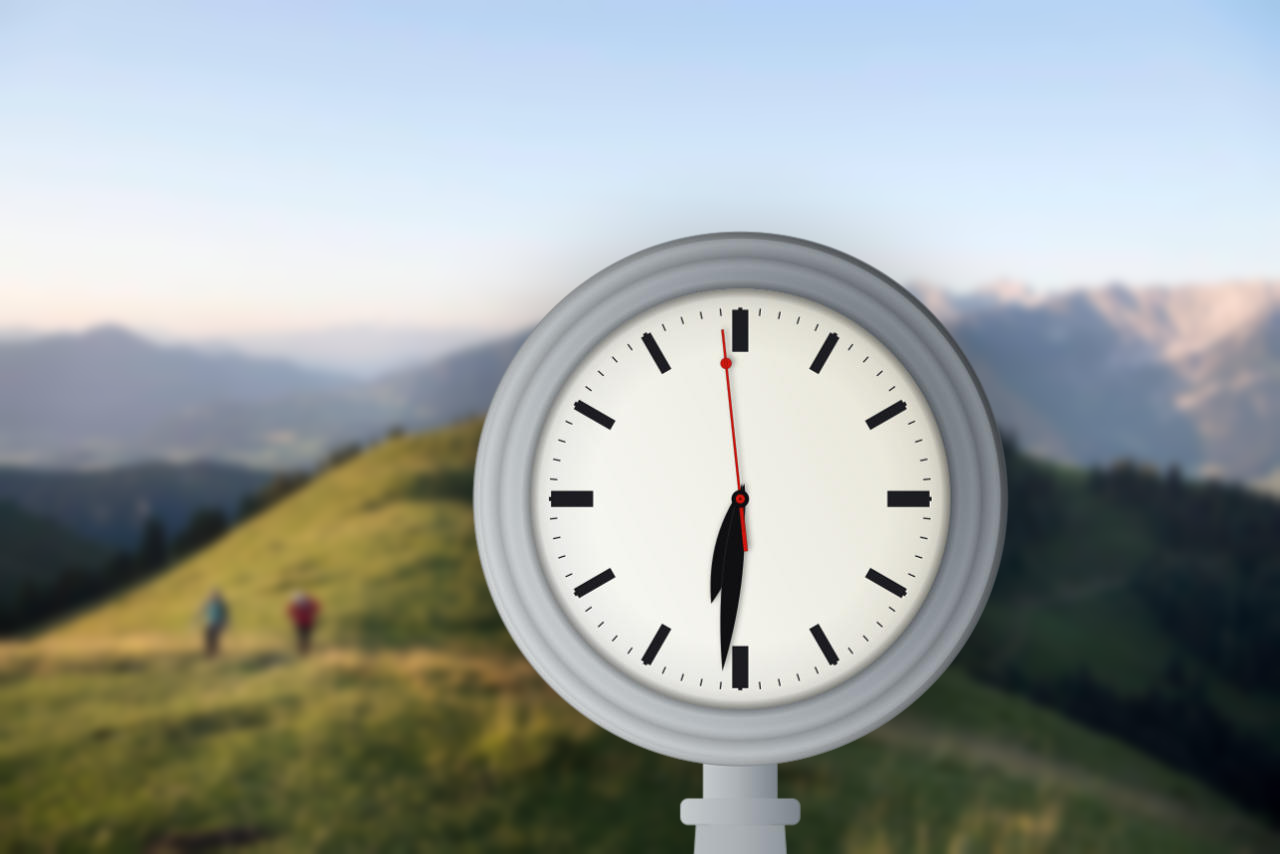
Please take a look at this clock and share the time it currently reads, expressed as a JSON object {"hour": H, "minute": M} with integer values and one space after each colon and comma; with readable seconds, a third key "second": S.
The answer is {"hour": 6, "minute": 30, "second": 59}
